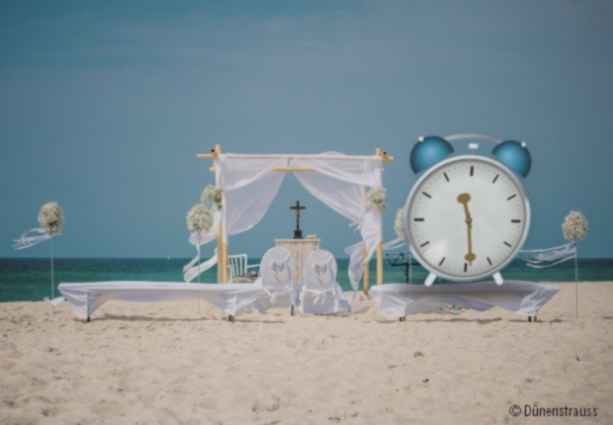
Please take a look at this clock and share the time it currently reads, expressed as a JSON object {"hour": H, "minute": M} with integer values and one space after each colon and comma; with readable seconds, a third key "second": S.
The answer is {"hour": 11, "minute": 29}
